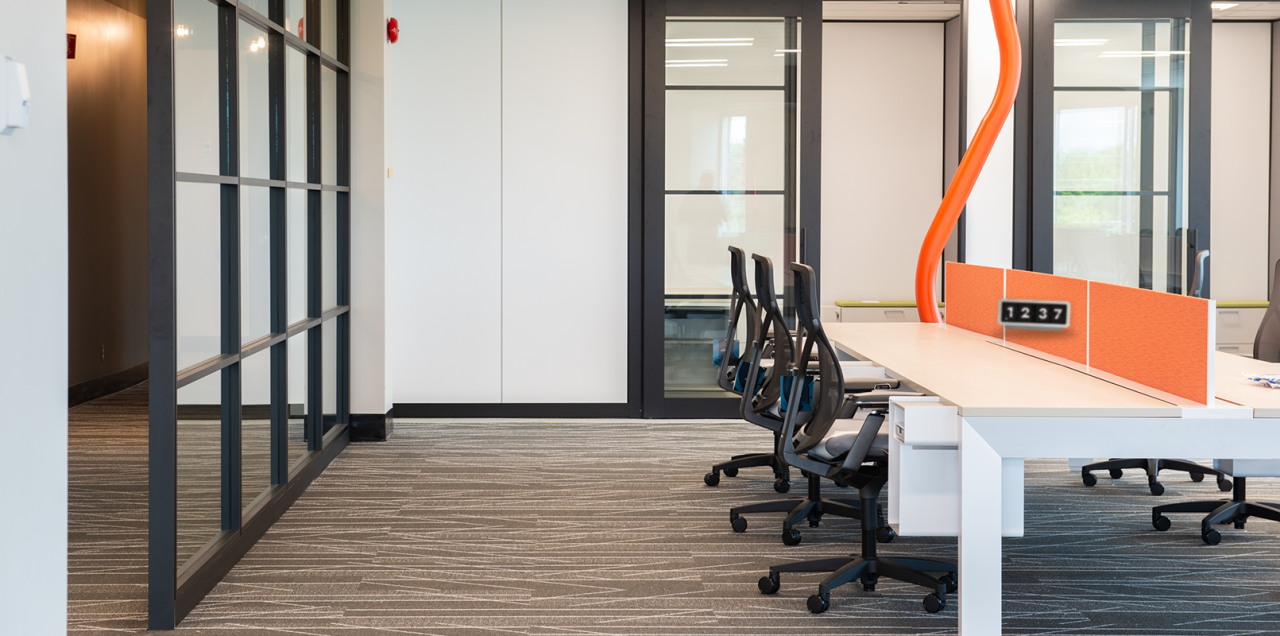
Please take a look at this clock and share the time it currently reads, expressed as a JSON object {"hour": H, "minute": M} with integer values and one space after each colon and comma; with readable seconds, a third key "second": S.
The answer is {"hour": 12, "minute": 37}
